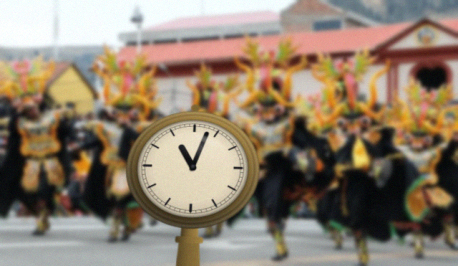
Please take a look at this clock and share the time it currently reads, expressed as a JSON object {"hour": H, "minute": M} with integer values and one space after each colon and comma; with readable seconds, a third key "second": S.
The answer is {"hour": 11, "minute": 3}
